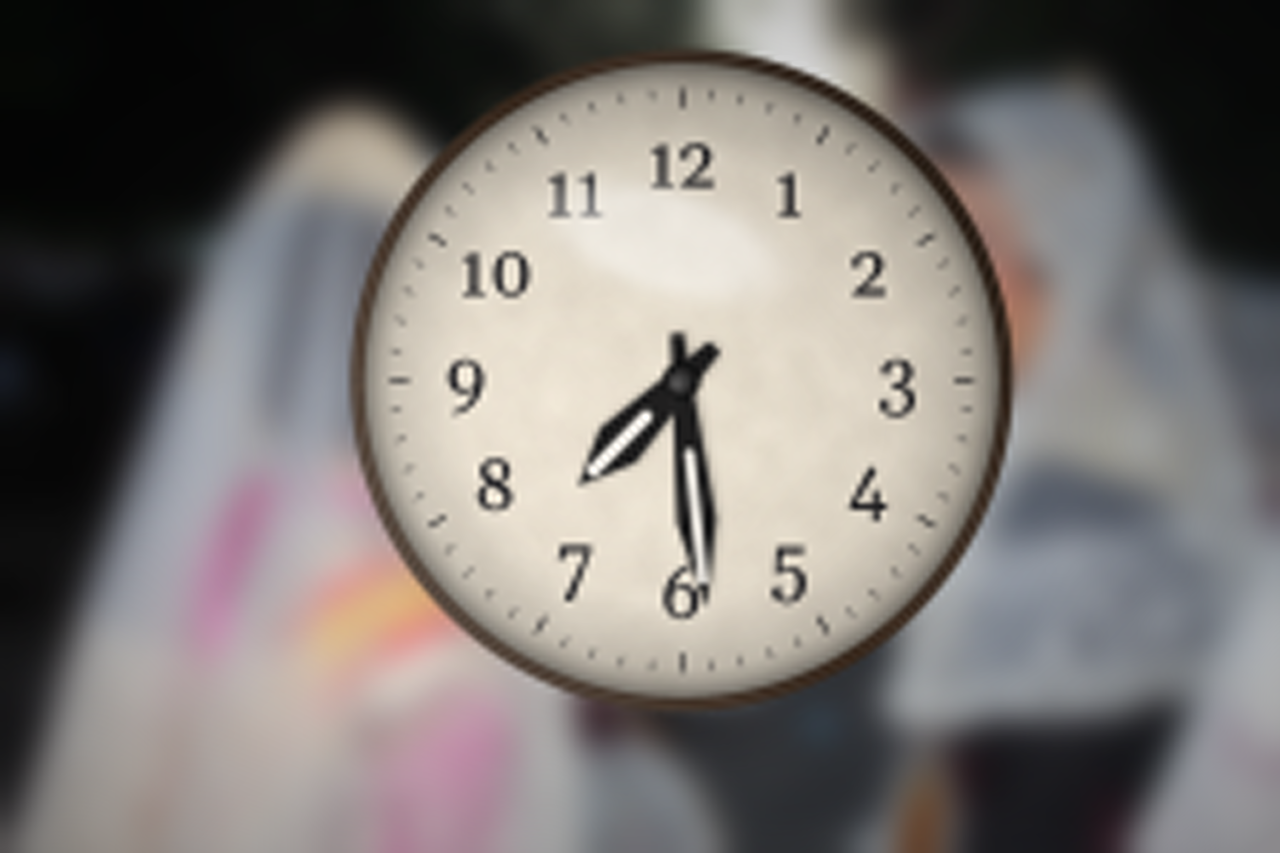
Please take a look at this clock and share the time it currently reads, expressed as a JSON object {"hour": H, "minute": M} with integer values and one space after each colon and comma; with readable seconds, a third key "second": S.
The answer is {"hour": 7, "minute": 29}
